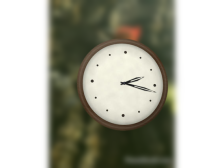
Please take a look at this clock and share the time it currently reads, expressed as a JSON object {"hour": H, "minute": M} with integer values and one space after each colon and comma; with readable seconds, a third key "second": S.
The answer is {"hour": 2, "minute": 17}
